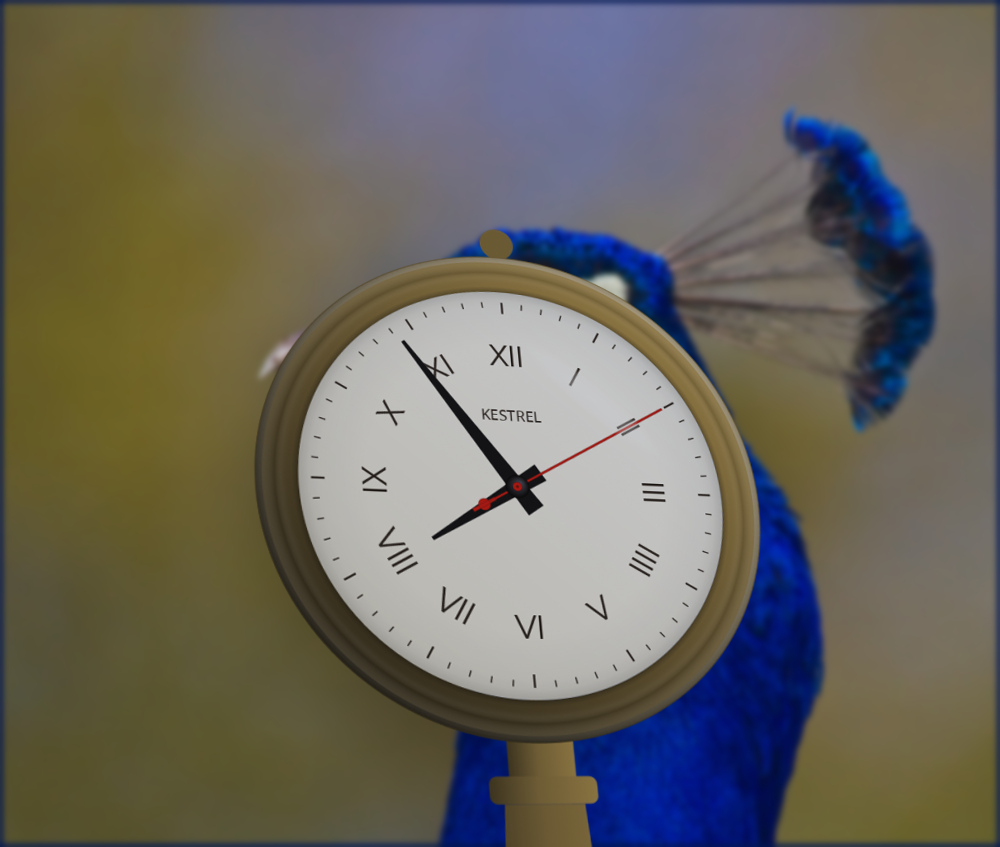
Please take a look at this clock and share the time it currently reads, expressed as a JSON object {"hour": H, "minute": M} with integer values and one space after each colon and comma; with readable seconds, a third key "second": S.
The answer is {"hour": 7, "minute": 54, "second": 10}
